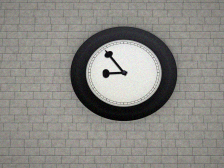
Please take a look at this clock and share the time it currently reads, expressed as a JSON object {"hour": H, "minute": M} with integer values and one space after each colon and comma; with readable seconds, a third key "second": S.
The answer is {"hour": 8, "minute": 54}
